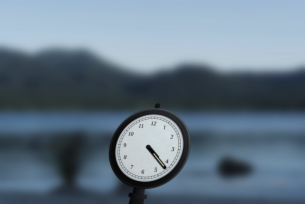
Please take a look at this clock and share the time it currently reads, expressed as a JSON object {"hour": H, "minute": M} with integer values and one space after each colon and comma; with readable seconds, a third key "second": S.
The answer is {"hour": 4, "minute": 22}
